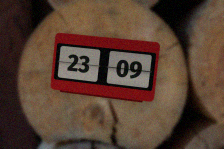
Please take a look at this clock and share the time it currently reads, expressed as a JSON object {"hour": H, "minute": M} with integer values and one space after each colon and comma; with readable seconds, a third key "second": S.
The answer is {"hour": 23, "minute": 9}
